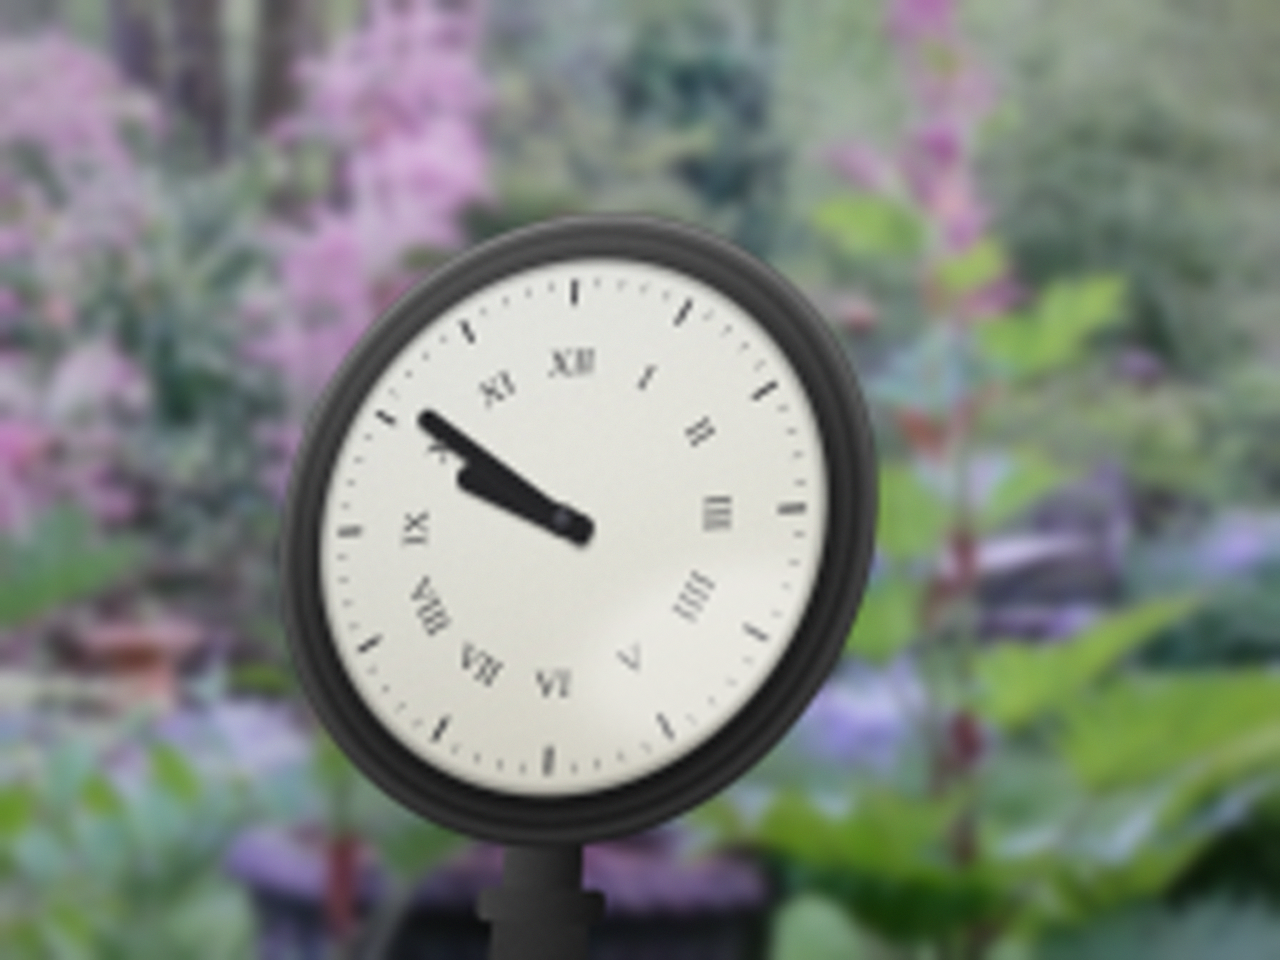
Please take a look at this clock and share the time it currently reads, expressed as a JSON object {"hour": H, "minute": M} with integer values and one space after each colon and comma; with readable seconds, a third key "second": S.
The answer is {"hour": 9, "minute": 51}
